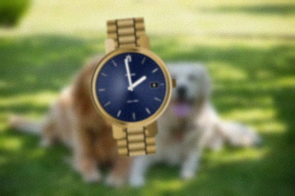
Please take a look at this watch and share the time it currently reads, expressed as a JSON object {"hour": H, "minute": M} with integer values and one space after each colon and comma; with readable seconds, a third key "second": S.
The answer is {"hour": 1, "minute": 59}
